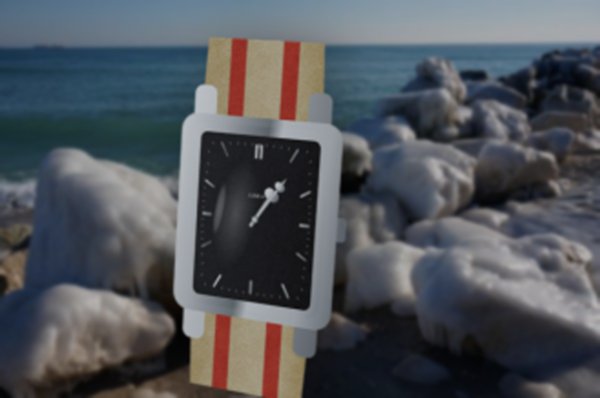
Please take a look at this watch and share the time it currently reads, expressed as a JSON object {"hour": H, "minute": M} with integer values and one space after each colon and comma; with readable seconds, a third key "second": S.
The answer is {"hour": 1, "minute": 6}
